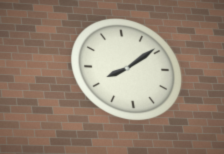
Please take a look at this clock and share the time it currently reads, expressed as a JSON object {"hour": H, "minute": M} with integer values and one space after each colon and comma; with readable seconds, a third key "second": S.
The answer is {"hour": 8, "minute": 9}
